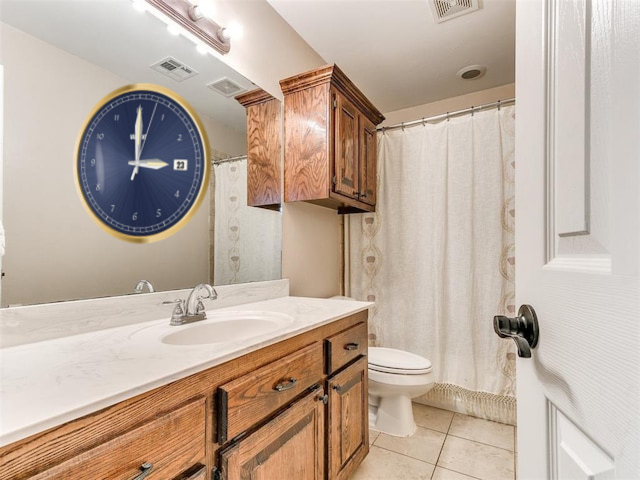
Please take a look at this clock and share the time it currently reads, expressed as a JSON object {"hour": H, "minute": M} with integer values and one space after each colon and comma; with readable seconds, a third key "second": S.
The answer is {"hour": 3, "minute": 0, "second": 3}
